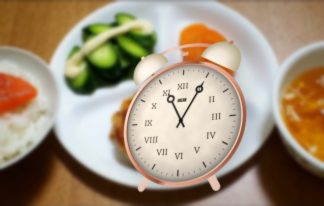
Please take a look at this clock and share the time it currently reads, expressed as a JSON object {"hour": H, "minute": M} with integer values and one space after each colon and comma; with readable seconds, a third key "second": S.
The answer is {"hour": 11, "minute": 5}
